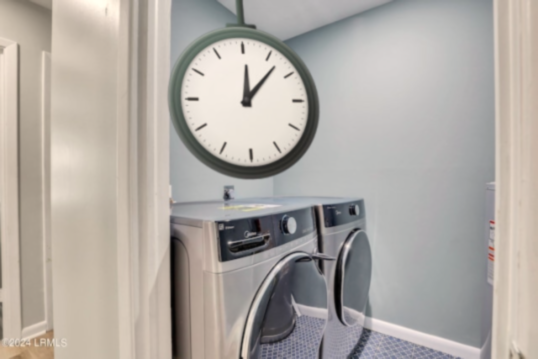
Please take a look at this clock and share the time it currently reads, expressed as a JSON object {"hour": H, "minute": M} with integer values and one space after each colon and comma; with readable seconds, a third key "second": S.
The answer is {"hour": 12, "minute": 7}
